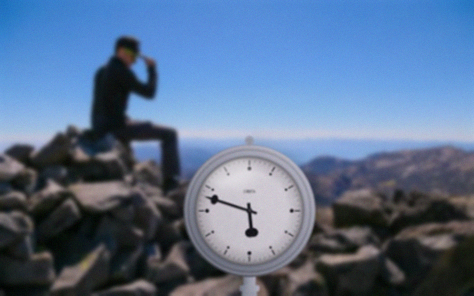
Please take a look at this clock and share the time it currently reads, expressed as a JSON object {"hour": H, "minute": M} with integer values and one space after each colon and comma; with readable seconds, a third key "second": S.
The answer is {"hour": 5, "minute": 48}
